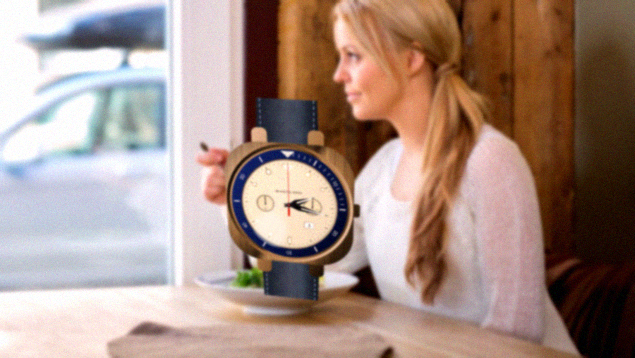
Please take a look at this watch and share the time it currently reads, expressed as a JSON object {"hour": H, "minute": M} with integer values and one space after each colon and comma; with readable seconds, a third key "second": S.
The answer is {"hour": 2, "minute": 17}
